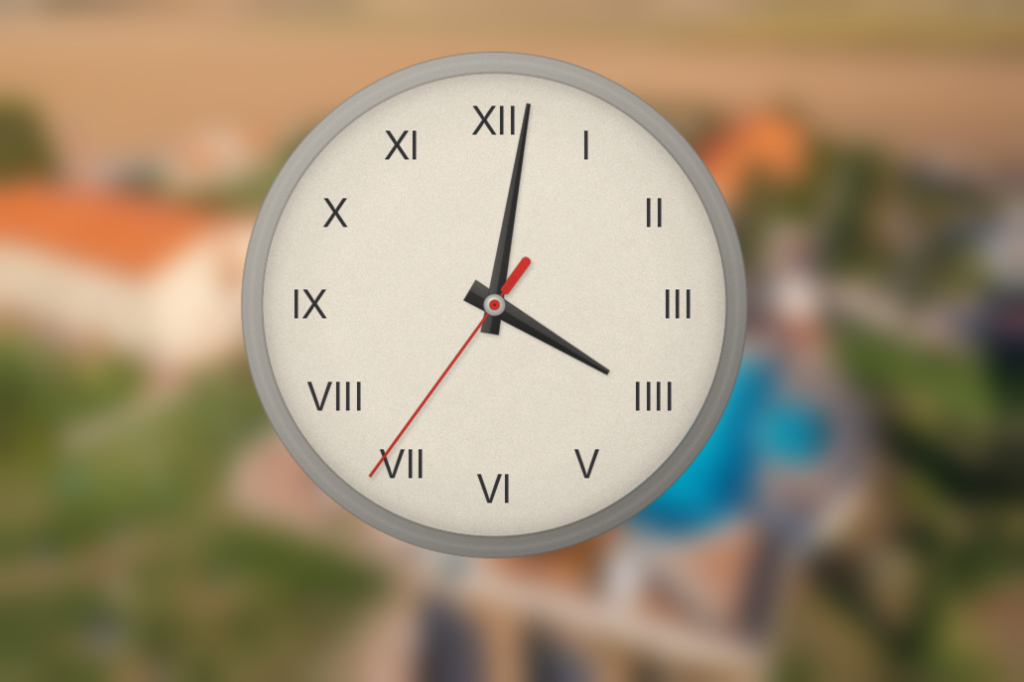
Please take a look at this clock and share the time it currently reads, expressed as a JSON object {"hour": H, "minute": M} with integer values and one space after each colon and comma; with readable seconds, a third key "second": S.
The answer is {"hour": 4, "minute": 1, "second": 36}
